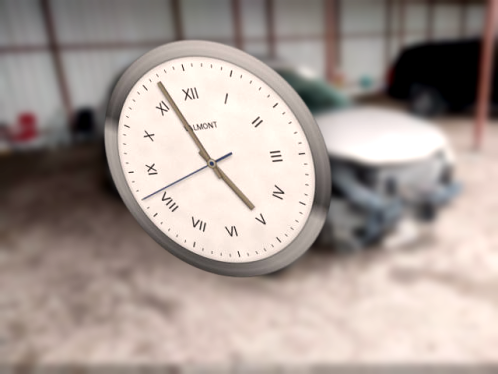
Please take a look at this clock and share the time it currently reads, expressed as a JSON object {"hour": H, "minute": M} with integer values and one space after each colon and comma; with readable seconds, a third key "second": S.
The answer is {"hour": 4, "minute": 56, "second": 42}
